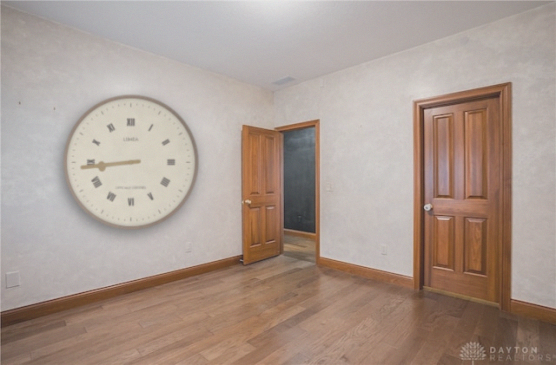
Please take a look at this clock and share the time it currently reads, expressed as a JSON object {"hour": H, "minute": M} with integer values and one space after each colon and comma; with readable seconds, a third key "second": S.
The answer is {"hour": 8, "minute": 44}
